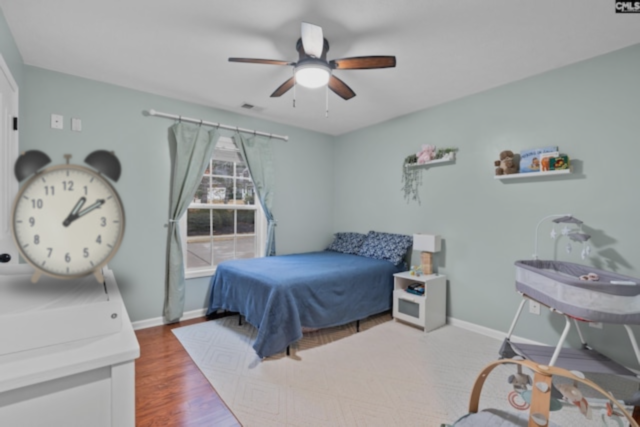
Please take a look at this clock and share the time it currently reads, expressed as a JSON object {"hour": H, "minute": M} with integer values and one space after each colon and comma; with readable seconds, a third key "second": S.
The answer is {"hour": 1, "minute": 10}
